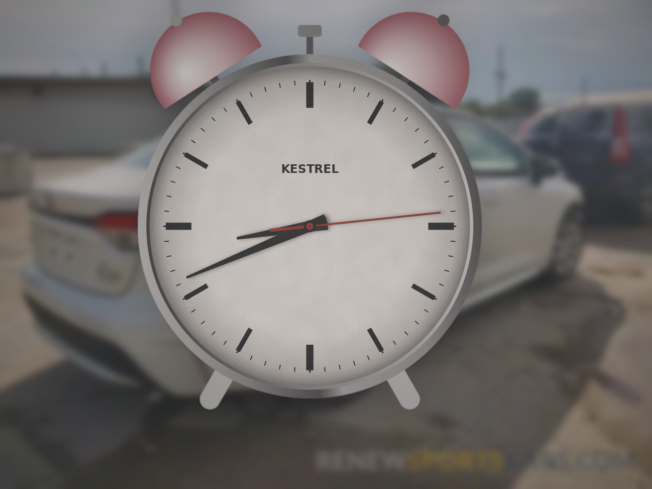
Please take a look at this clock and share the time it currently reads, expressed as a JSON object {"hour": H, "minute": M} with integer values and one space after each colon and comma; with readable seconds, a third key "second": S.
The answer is {"hour": 8, "minute": 41, "second": 14}
